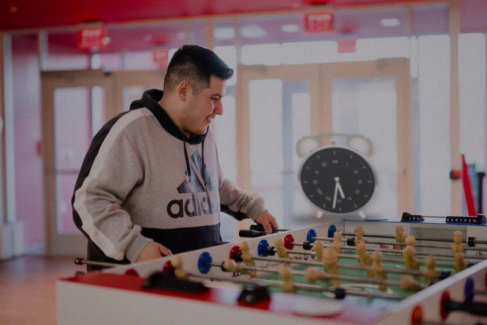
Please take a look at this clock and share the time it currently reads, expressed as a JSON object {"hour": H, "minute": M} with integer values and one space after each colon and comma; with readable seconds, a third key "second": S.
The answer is {"hour": 5, "minute": 32}
